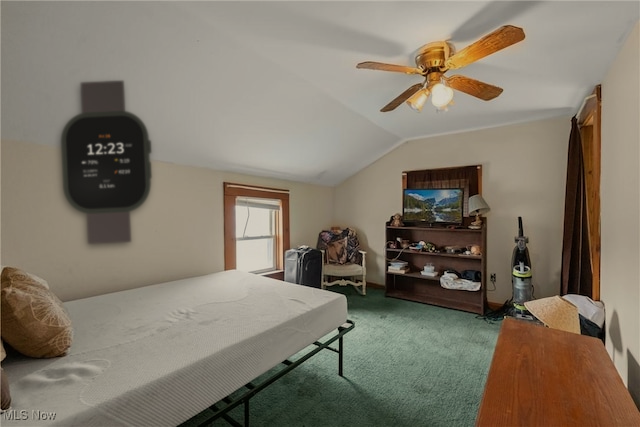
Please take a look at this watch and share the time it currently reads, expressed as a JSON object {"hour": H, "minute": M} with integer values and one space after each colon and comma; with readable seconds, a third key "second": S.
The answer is {"hour": 12, "minute": 23}
